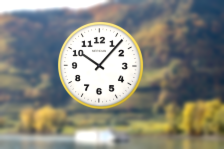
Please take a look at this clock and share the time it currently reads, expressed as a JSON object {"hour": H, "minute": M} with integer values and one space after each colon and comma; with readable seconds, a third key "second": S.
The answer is {"hour": 10, "minute": 7}
